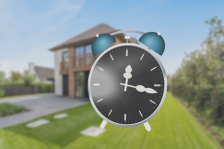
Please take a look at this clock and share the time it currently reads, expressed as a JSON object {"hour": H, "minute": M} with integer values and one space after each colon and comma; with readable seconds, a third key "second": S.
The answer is {"hour": 12, "minute": 17}
